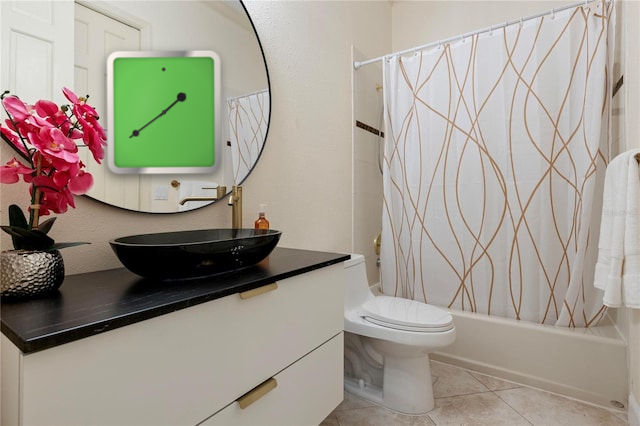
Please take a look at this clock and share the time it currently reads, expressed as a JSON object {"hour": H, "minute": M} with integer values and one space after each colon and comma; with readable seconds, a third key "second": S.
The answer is {"hour": 1, "minute": 39}
